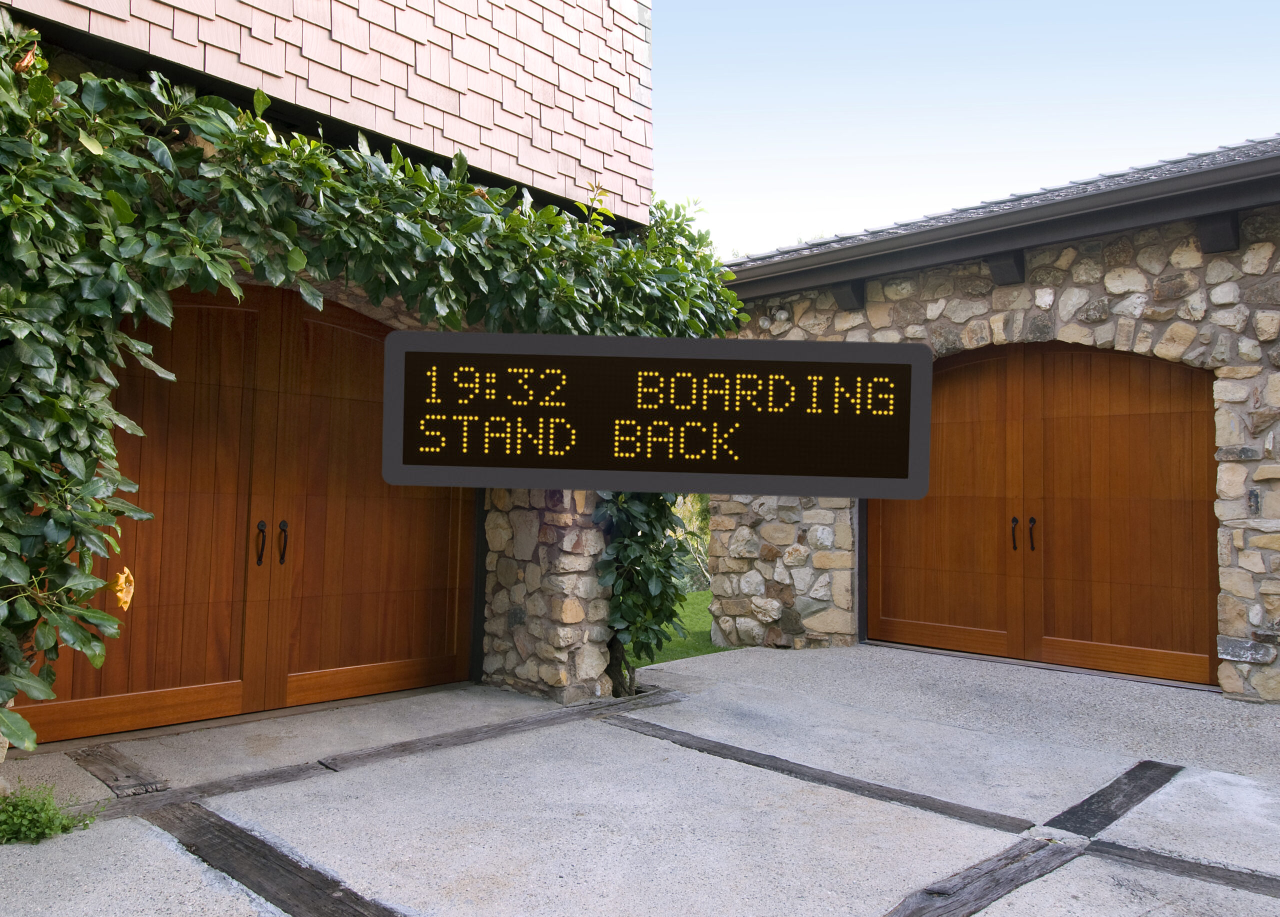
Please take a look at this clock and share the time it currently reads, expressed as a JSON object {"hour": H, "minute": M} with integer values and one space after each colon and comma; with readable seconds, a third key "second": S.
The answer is {"hour": 19, "minute": 32}
